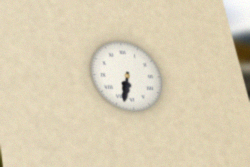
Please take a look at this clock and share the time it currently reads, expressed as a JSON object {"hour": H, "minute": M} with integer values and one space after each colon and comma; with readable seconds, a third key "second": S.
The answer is {"hour": 6, "minute": 33}
